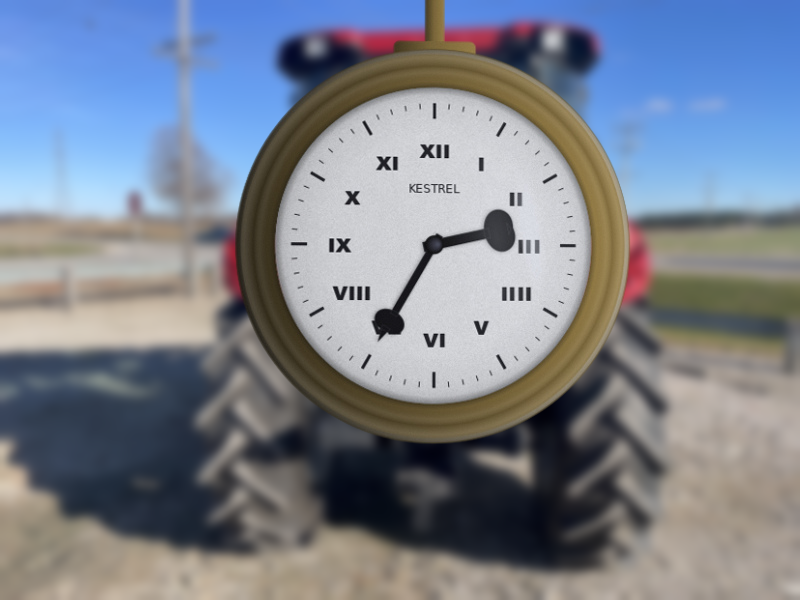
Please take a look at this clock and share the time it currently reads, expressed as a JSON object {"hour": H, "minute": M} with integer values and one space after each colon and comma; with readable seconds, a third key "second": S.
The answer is {"hour": 2, "minute": 35}
